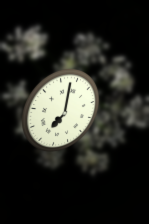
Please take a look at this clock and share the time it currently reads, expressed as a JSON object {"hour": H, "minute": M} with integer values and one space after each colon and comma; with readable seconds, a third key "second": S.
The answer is {"hour": 6, "minute": 58}
